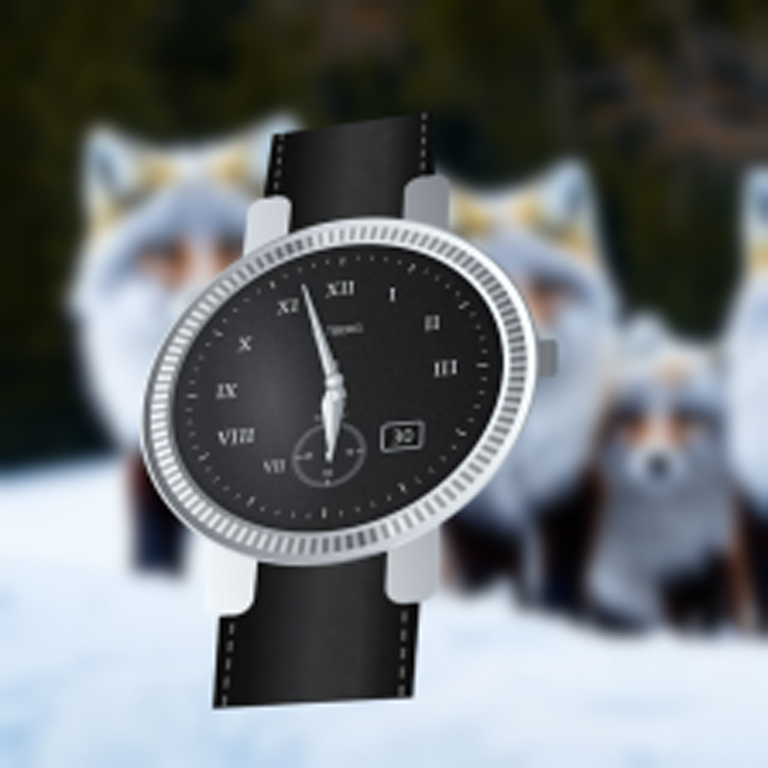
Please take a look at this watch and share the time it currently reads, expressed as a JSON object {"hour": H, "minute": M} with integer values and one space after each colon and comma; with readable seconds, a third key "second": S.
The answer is {"hour": 5, "minute": 57}
